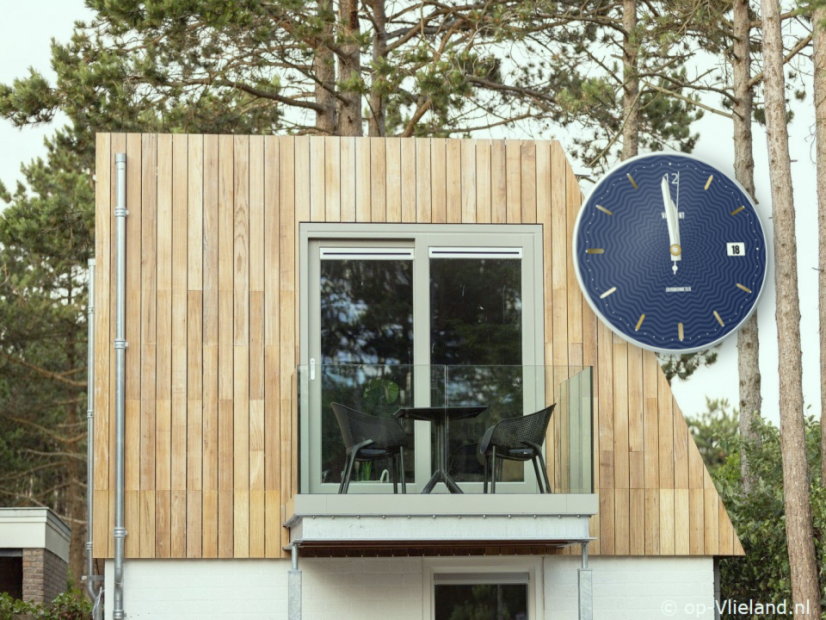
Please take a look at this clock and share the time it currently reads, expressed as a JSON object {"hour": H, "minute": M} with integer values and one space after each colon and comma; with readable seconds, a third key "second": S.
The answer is {"hour": 11, "minute": 59, "second": 1}
